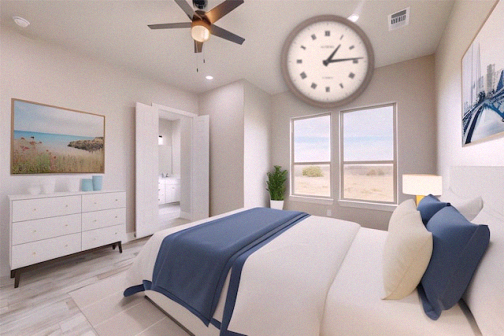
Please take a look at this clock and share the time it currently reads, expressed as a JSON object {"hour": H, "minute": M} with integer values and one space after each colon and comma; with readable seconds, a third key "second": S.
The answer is {"hour": 1, "minute": 14}
